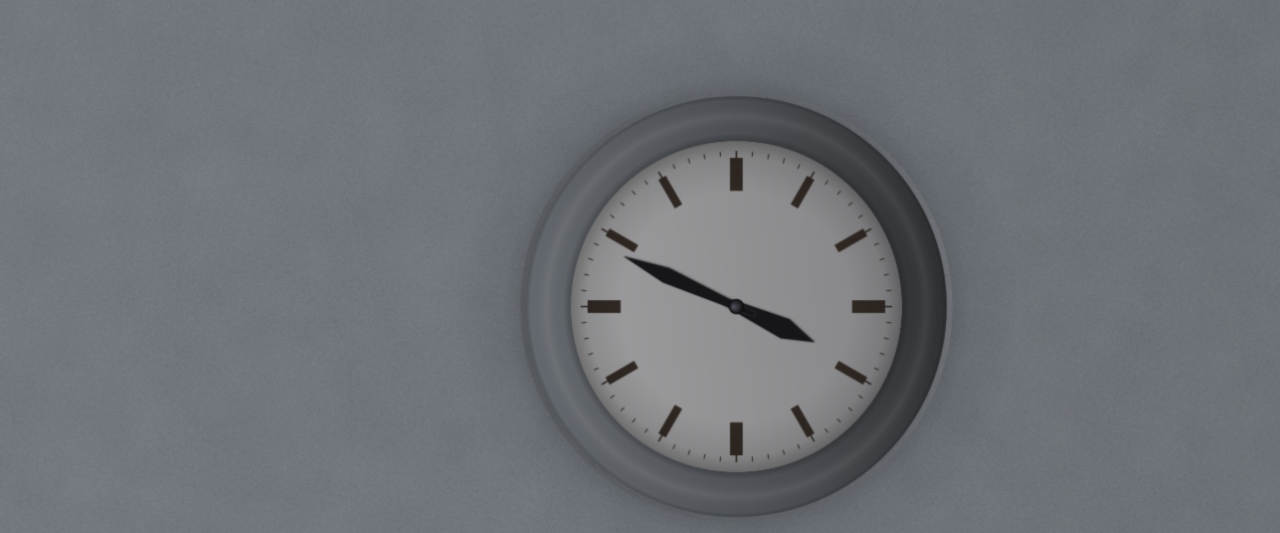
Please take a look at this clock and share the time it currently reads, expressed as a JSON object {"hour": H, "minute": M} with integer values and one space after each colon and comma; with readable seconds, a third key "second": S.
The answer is {"hour": 3, "minute": 49}
